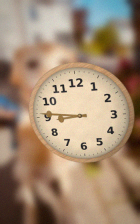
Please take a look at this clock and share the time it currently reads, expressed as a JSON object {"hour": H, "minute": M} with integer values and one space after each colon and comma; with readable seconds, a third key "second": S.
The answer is {"hour": 8, "minute": 46}
